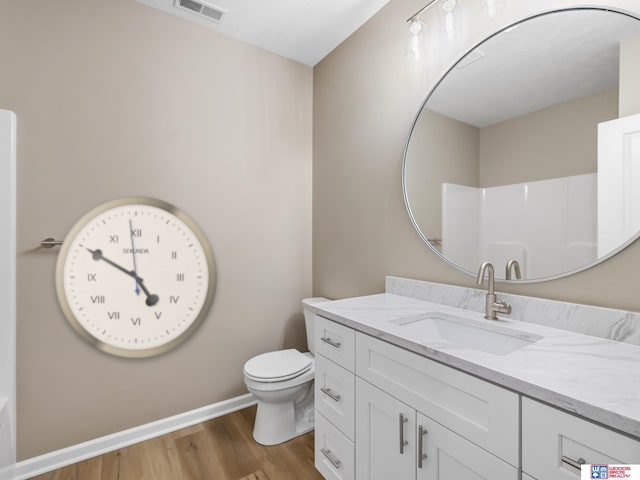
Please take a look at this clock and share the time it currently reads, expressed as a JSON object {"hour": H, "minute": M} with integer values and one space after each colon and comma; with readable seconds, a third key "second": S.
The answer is {"hour": 4, "minute": 49, "second": 59}
